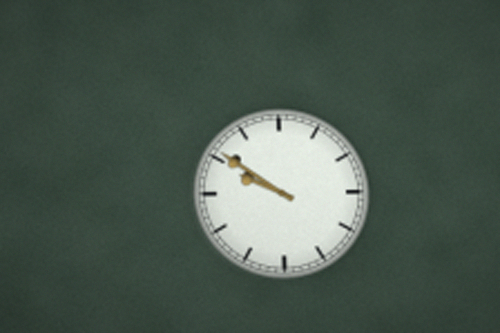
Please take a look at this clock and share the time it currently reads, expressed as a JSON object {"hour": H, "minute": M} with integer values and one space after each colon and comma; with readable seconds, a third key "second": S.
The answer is {"hour": 9, "minute": 51}
